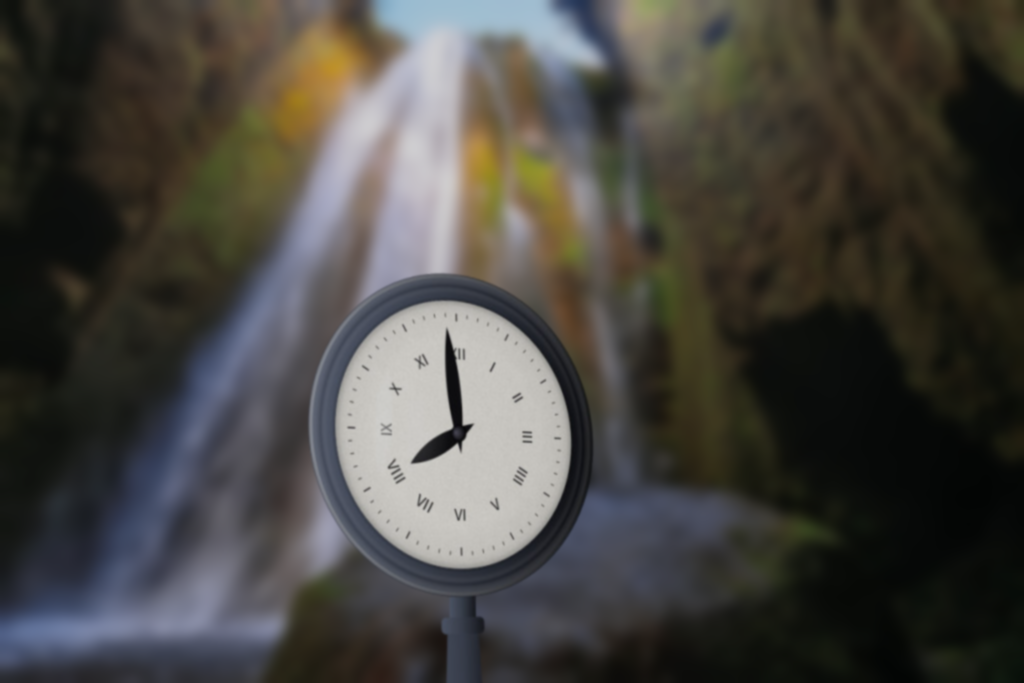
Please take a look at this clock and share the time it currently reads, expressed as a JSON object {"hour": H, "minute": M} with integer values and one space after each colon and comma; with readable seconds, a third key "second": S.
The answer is {"hour": 7, "minute": 59}
